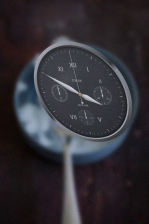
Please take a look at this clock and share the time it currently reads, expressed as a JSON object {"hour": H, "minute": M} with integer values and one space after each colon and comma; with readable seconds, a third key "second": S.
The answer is {"hour": 3, "minute": 50}
